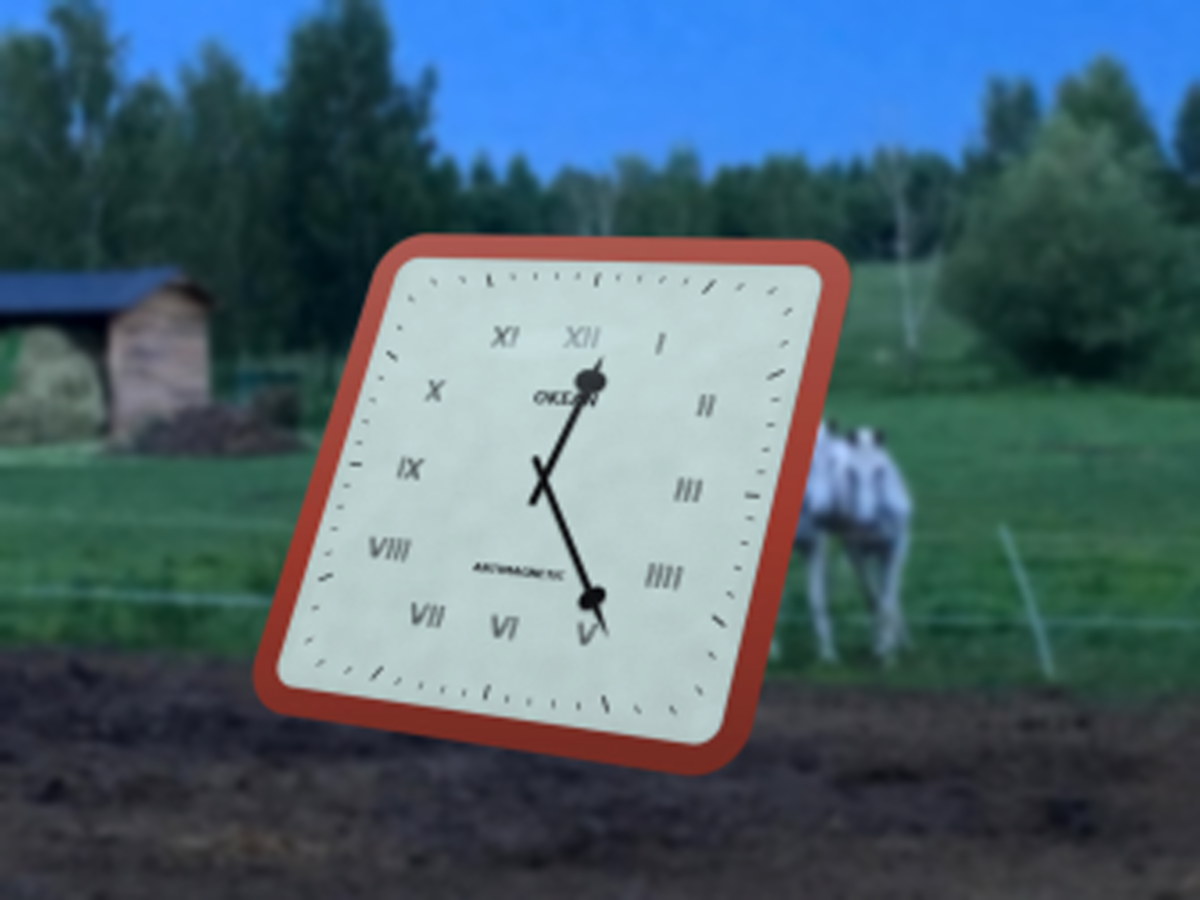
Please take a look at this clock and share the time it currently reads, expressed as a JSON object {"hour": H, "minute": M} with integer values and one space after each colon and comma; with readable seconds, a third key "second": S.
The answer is {"hour": 12, "minute": 24}
